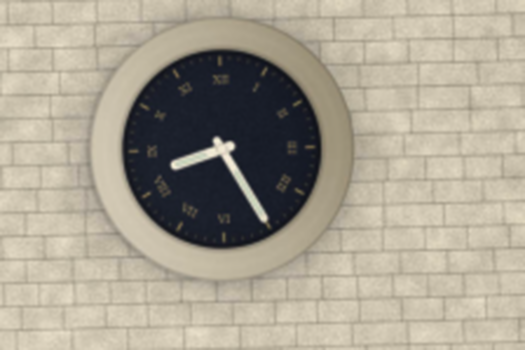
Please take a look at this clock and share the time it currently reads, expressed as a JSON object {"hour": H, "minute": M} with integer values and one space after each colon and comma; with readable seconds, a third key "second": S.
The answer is {"hour": 8, "minute": 25}
